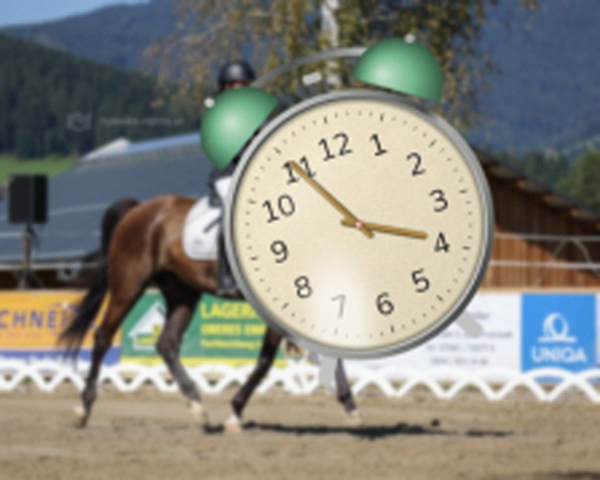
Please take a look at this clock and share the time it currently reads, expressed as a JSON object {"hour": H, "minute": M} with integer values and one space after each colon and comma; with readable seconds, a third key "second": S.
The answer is {"hour": 3, "minute": 55}
